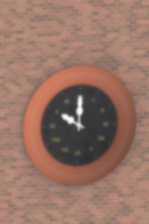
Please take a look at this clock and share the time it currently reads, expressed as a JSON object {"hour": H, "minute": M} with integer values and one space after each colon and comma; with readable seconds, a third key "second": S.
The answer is {"hour": 10, "minute": 0}
